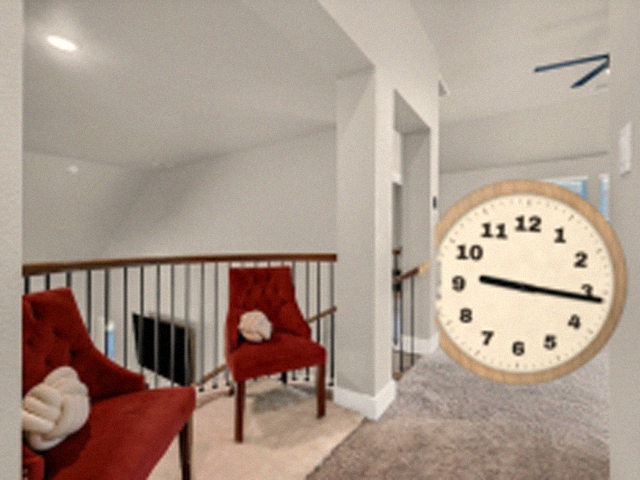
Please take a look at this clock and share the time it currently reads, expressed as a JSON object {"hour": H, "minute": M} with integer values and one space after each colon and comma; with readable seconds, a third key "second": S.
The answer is {"hour": 9, "minute": 16}
